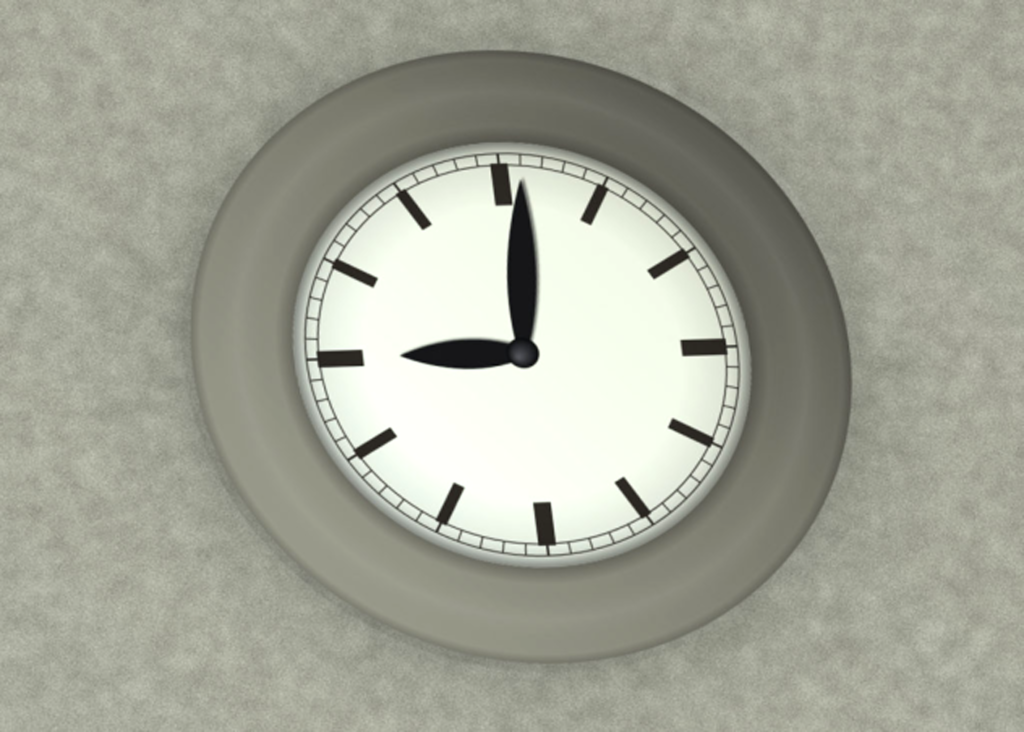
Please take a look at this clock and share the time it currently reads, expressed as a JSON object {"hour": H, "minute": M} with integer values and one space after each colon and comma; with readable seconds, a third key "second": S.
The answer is {"hour": 9, "minute": 1}
